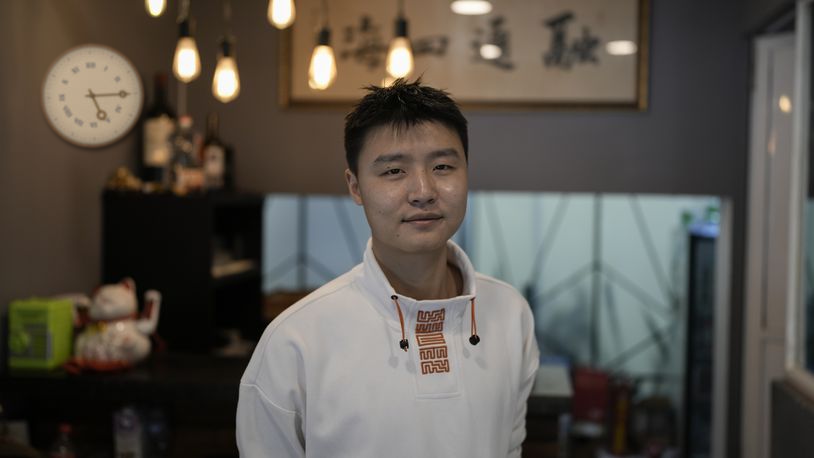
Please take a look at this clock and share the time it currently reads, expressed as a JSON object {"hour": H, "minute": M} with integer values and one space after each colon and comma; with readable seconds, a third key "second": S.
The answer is {"hour": 5, "minute": 15}
